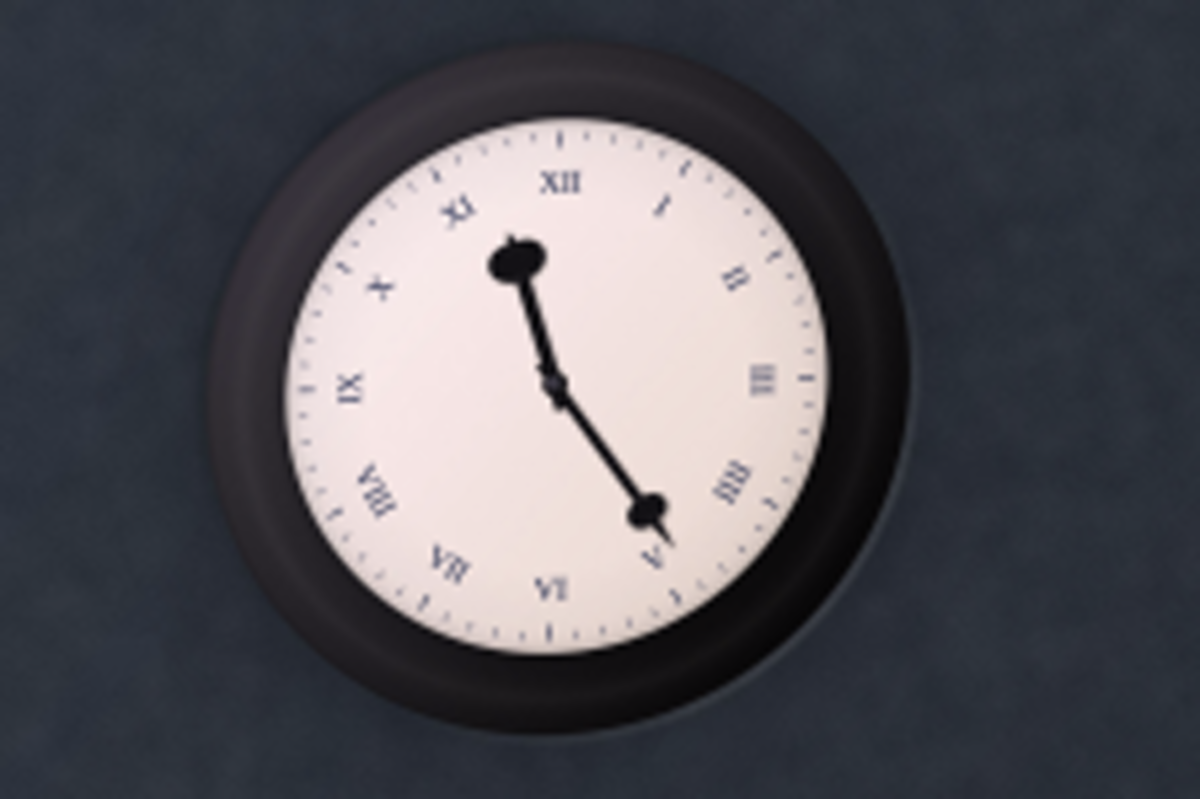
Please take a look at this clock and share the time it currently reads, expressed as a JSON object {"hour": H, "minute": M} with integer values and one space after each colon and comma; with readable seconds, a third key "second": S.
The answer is {"hour": 11, "minute": 24}
